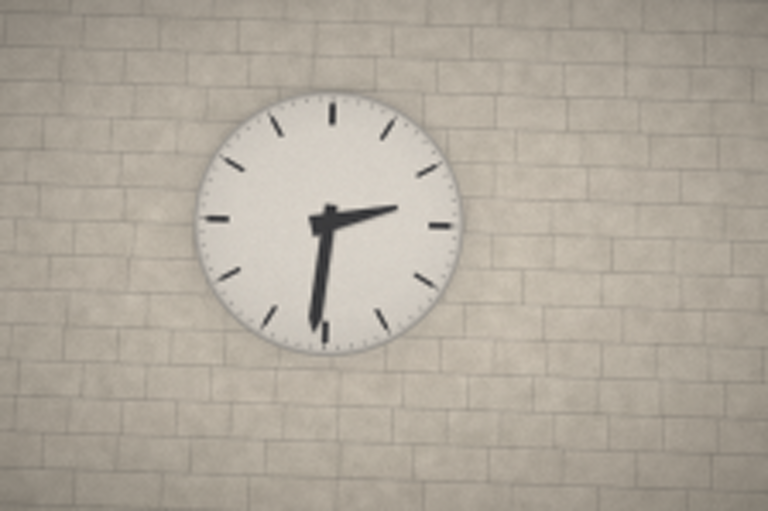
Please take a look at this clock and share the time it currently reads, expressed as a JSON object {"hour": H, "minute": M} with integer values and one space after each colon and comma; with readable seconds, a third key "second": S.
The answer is {"hour": 2, "minute": 31}
